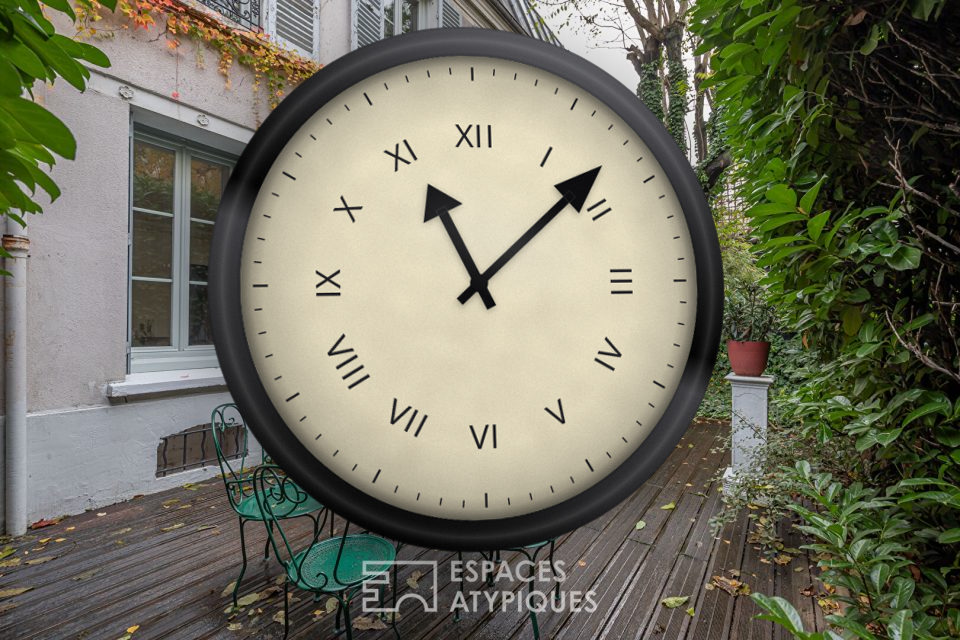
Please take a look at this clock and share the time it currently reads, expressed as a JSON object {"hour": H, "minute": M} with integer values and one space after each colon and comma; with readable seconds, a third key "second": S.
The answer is {"hour": 11, "minute": 8}
